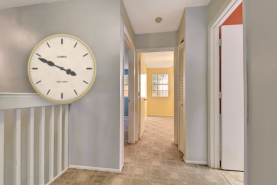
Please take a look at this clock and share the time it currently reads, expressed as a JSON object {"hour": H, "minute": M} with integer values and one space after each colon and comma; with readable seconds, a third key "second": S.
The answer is {"hour": 3, "minute": 49}
